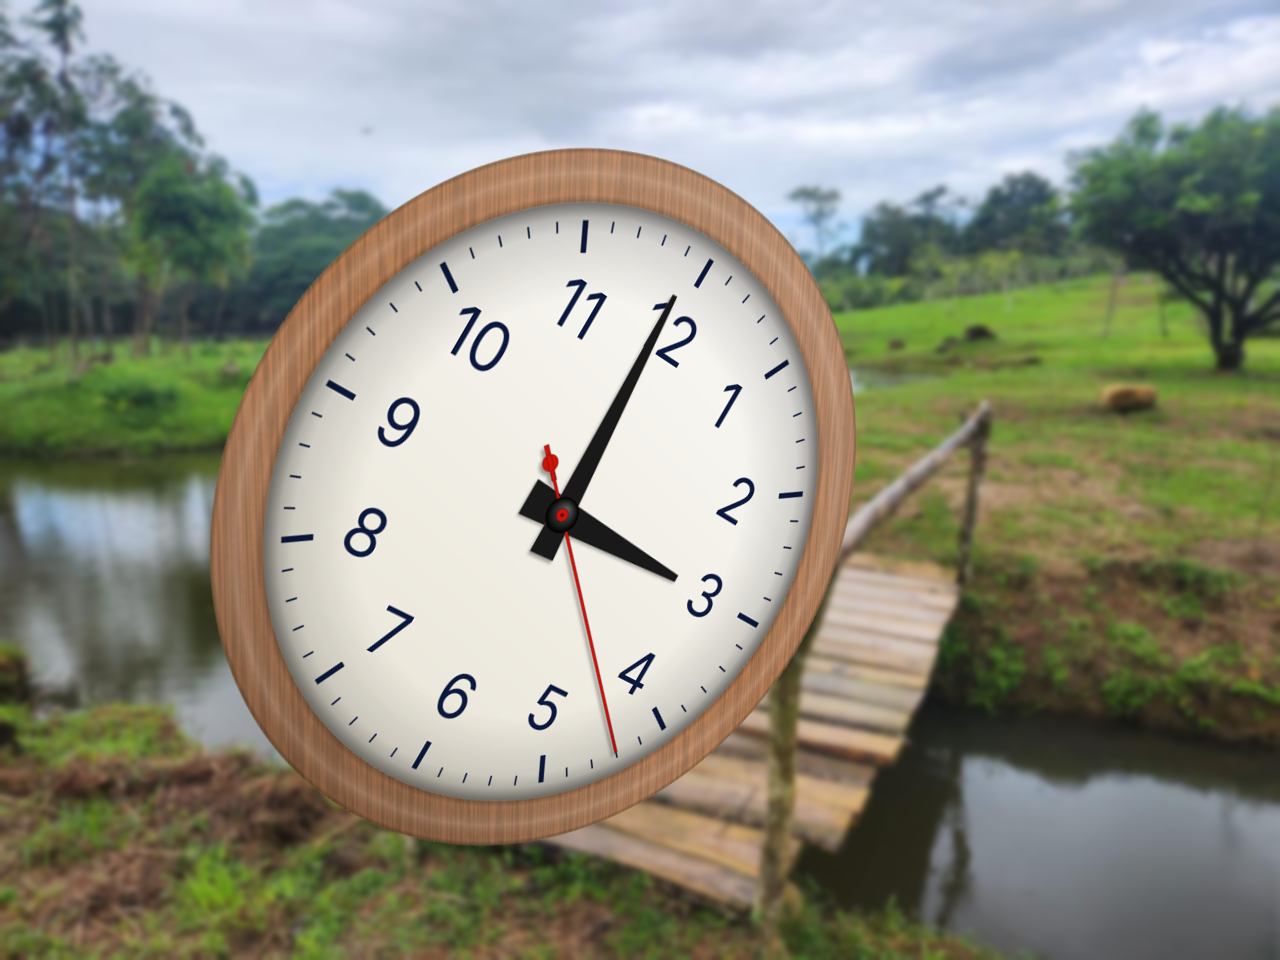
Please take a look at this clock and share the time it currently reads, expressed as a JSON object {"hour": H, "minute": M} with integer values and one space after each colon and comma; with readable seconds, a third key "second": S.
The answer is {"hour": 2, "minute": 59, "second": 22}
